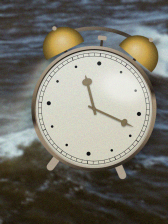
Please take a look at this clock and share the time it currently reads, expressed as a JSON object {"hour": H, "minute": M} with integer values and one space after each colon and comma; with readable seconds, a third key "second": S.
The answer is {"hour": 11, "minute": 18}
